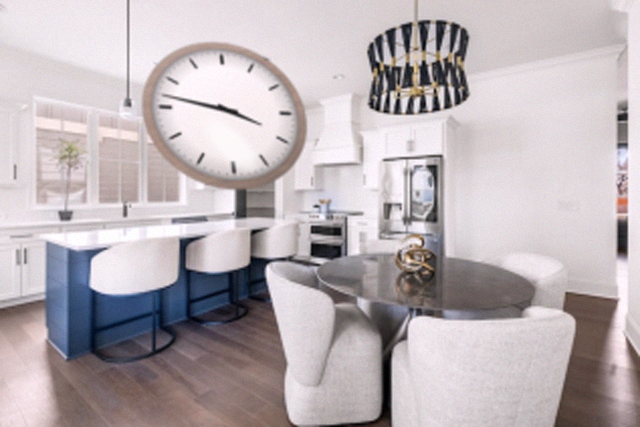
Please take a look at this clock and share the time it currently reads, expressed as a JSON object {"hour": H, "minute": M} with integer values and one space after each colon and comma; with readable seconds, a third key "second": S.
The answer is {"hour": 3, "minute": 47}
